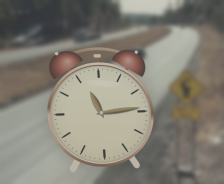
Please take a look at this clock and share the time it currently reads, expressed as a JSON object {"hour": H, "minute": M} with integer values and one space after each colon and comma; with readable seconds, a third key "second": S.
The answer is {"hour": 11, "minute": 14}
